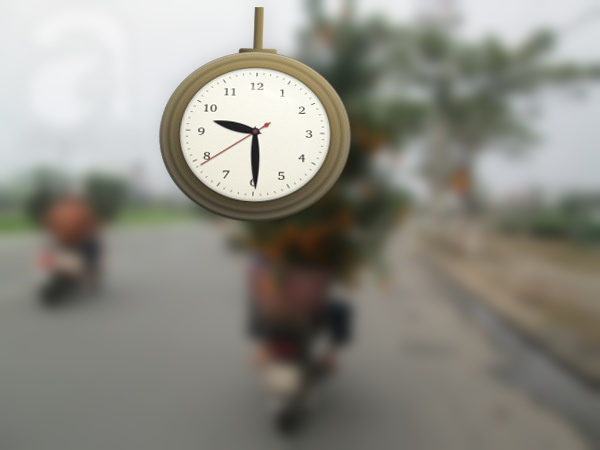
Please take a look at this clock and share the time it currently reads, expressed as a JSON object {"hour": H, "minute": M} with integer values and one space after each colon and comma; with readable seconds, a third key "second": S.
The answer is {"hour": 9, "minute": 29, "second": 39}
